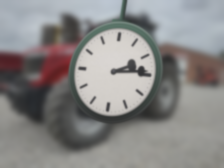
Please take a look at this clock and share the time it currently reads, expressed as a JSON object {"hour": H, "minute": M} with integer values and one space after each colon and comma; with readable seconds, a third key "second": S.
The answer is {"hour": 2, "minute": 14}
